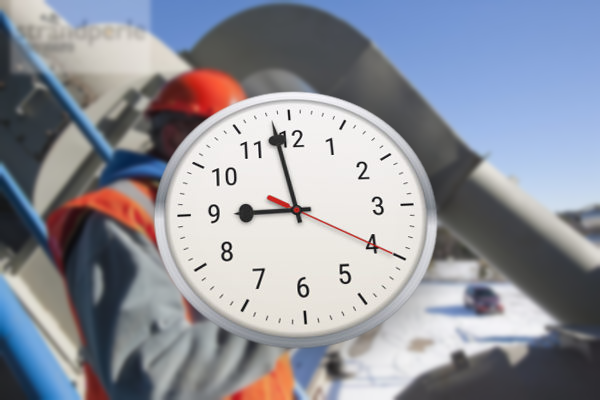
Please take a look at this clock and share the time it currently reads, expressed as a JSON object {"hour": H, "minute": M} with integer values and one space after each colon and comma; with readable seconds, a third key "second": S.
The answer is {"hour": 8, "minute": 58, "second": 20}
